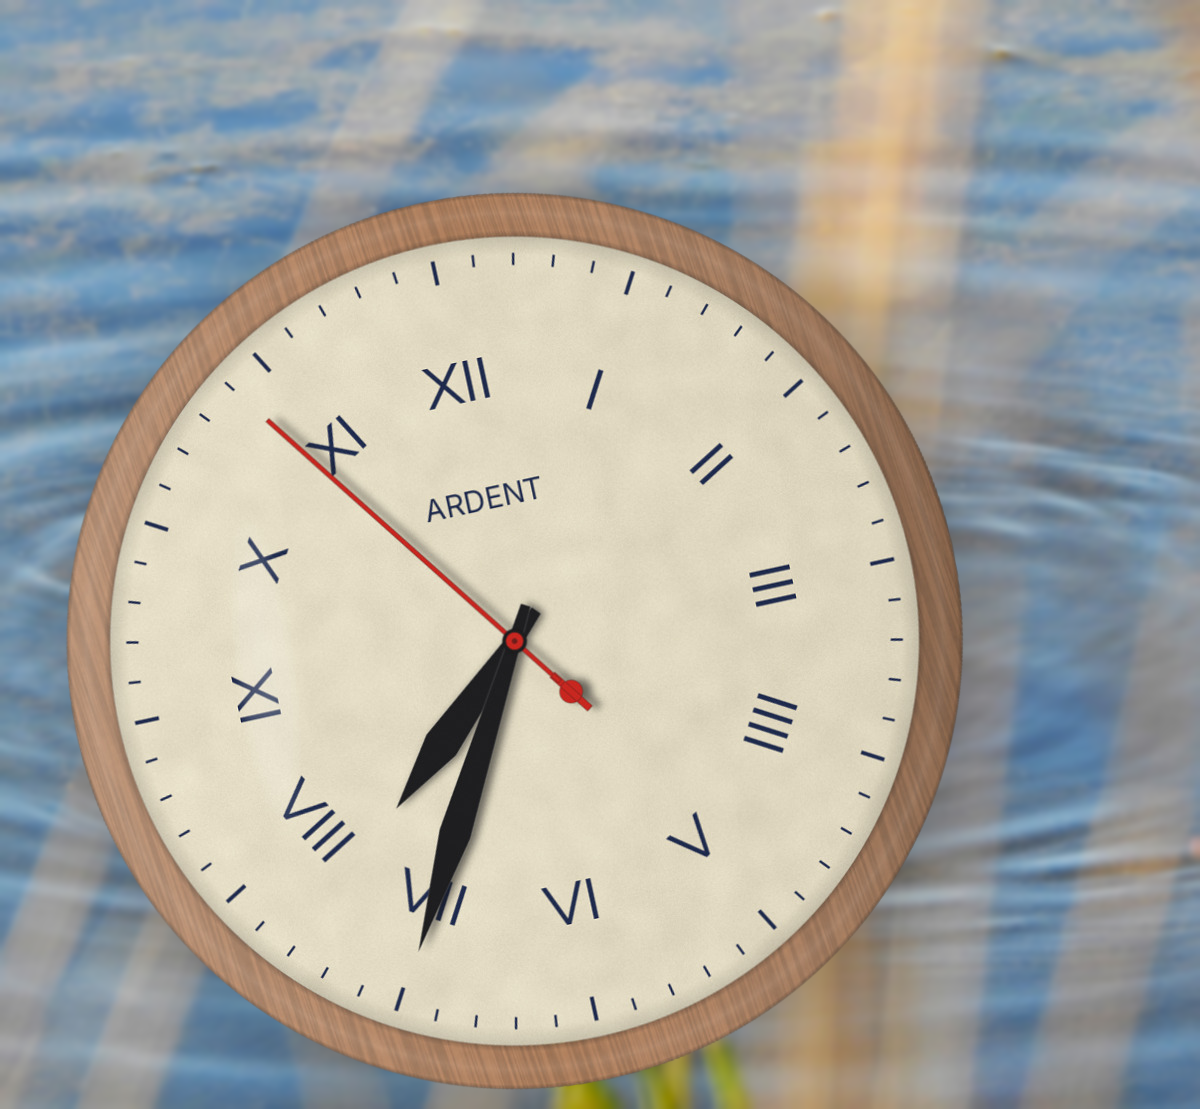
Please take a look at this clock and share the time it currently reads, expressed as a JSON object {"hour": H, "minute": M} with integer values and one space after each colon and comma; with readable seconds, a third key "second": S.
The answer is {"hour": 7, "minute": 34, "second": 54}
